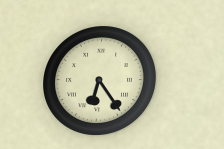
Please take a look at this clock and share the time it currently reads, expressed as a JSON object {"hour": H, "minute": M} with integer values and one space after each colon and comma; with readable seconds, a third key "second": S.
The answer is {"hour": 6, "minute": 24}
